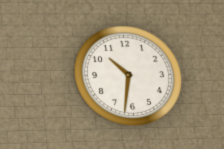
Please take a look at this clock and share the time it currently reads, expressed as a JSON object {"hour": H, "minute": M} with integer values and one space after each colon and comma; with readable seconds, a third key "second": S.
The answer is {"hour": 10, "minute": 32}
